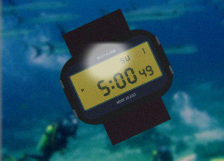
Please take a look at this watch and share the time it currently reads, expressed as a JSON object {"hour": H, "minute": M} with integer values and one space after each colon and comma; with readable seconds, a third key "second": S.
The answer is {"hour": 5, "minute": 0, "second": 49}
